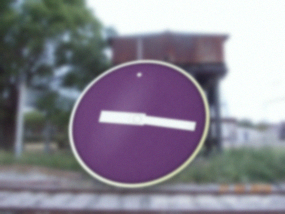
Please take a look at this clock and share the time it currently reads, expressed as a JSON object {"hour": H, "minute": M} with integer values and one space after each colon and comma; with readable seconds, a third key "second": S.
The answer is {"hour": 9, "minute": 17}
